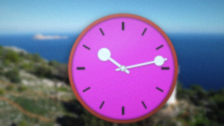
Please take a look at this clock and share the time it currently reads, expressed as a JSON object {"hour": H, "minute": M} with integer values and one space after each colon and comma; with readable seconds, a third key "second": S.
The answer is {"hour": 10, "minute": 13}
